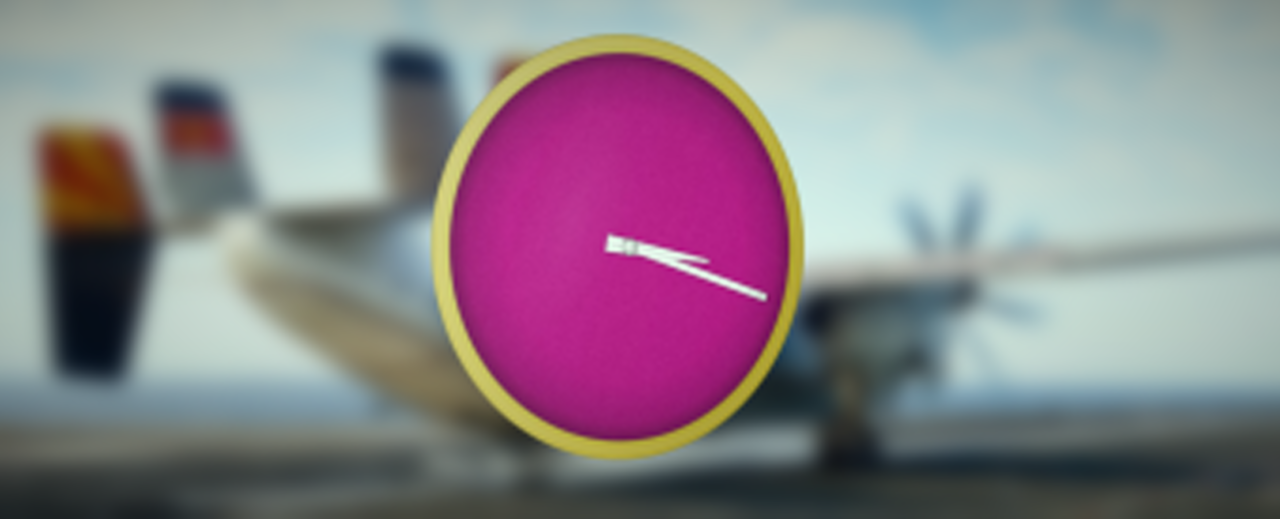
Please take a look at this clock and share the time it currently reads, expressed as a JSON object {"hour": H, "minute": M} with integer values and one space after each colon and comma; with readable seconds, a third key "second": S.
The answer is {"hour": 3, "minute": 18}
